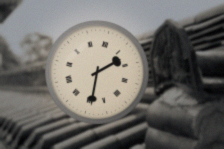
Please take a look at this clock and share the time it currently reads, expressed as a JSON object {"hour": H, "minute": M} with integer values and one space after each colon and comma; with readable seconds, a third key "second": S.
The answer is {"hour": 1, "minute": 29}
